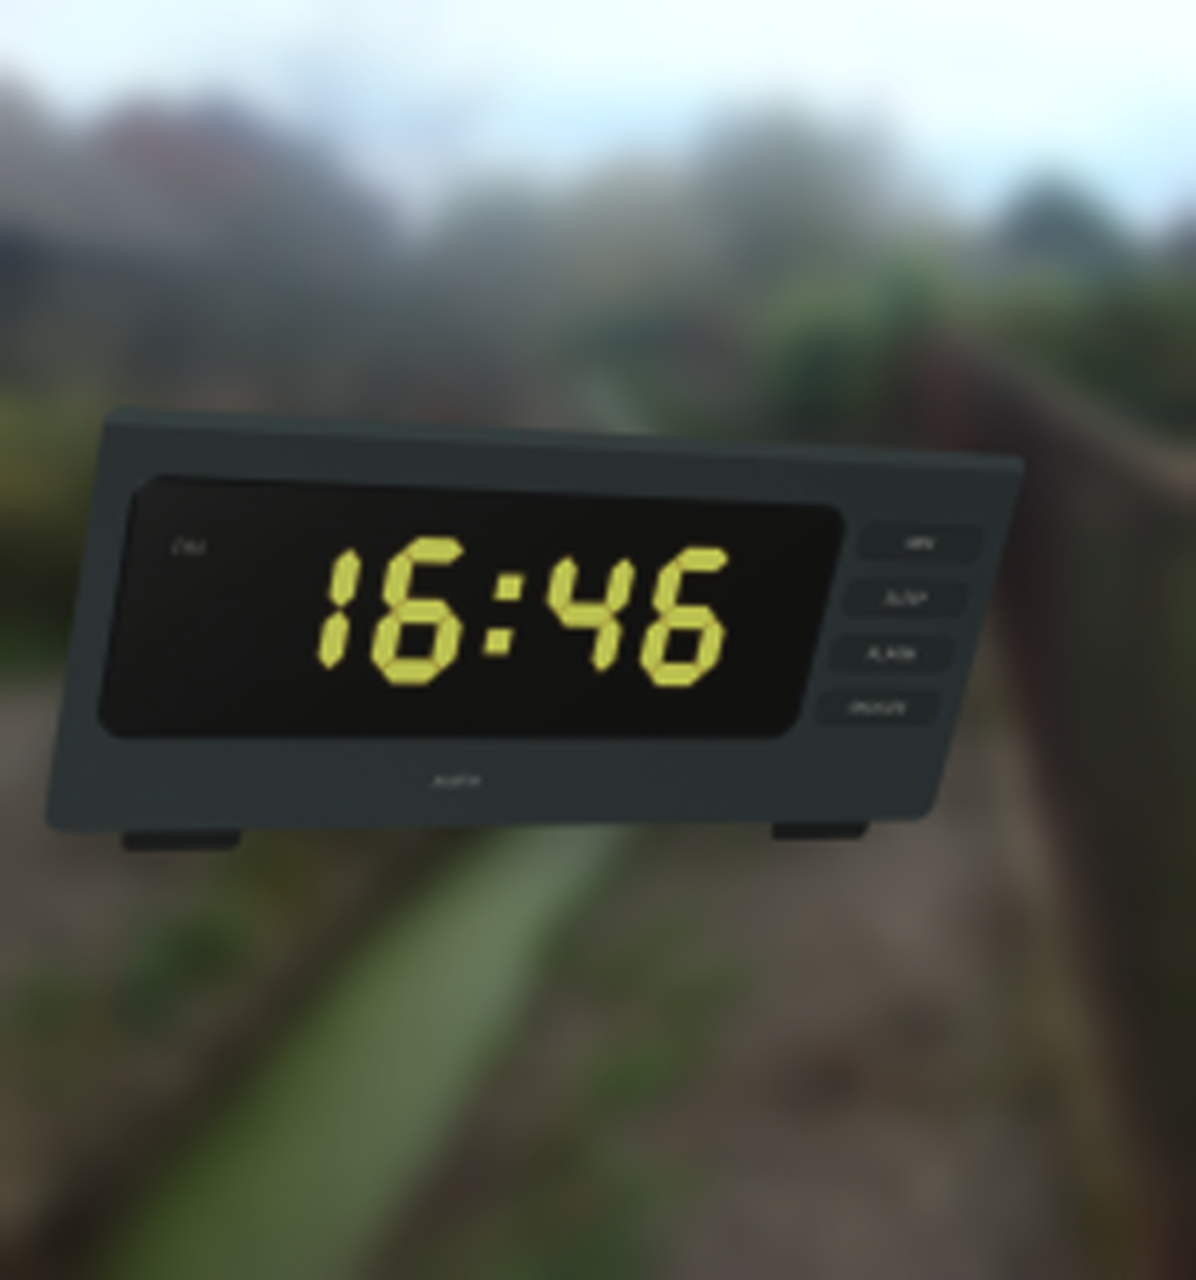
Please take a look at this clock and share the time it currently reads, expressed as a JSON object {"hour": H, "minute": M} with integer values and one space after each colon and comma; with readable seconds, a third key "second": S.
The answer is {"hour": 16, "minute": 46}
